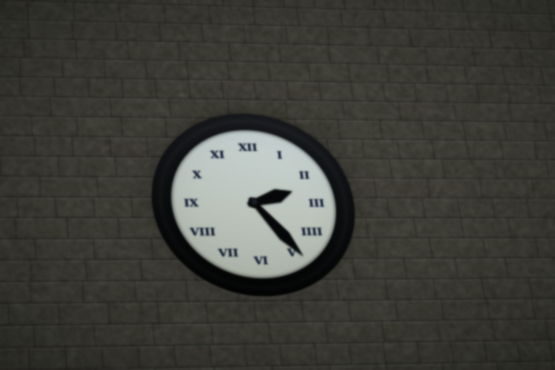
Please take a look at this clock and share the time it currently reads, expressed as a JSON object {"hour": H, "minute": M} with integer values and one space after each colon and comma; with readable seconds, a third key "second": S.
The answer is {"hour": 2, "minute": 24}
